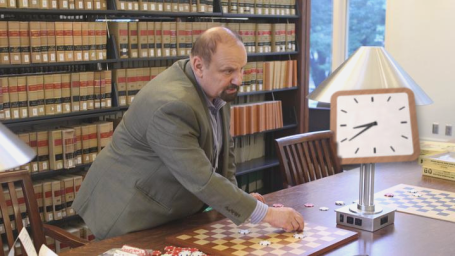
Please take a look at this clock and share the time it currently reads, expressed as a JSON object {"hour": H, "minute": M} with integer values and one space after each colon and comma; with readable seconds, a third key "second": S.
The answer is {"hour": 8, "minute": 39}
